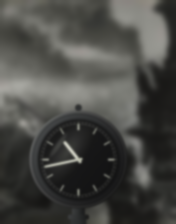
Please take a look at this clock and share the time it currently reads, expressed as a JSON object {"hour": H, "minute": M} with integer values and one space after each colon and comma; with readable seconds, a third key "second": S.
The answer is {"hour": 10, "minute": 43}
